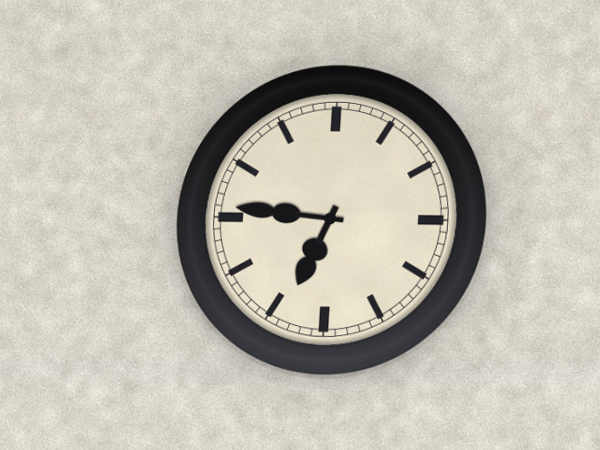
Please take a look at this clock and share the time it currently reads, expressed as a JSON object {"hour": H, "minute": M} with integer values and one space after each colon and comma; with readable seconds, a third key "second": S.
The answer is {"hour": 6, "minute": 46}
